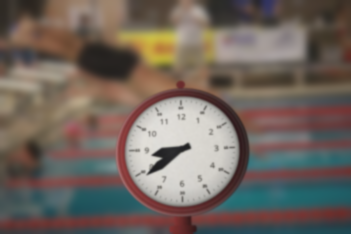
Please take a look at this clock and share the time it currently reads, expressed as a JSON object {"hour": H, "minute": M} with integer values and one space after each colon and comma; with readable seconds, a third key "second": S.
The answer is {"hour": 8, "minute": 39}
